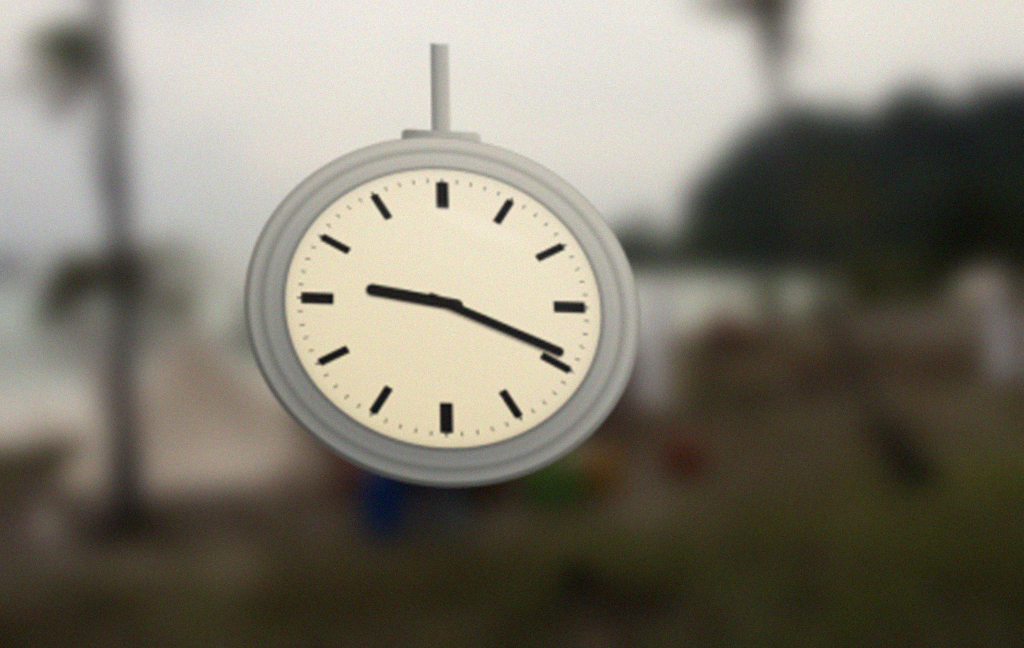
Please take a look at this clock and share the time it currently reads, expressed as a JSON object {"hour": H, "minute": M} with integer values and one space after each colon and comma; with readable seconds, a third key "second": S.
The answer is {"hour": 9, "minute": 19}
